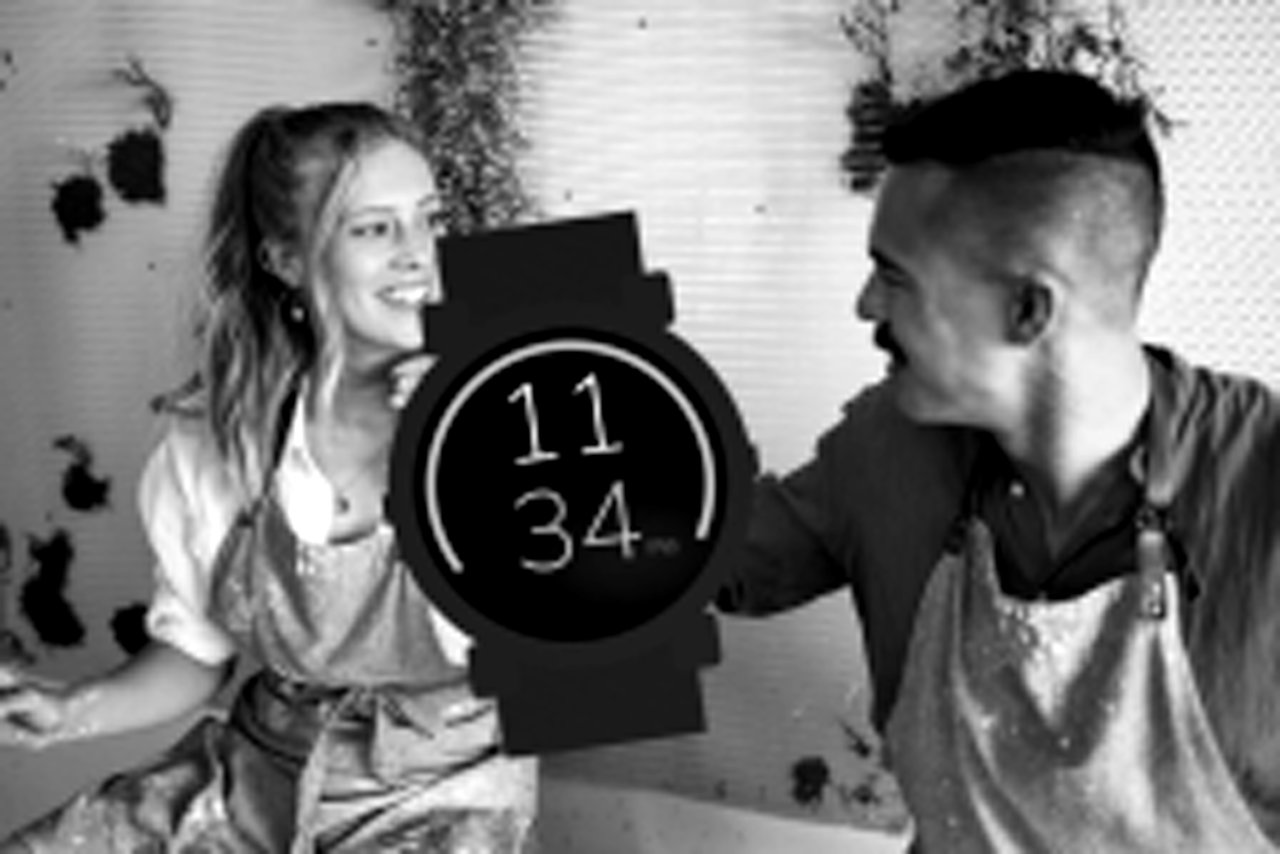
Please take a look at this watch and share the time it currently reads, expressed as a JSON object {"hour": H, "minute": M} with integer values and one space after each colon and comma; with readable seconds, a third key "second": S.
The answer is {"hour": 11, "minute": 34}
